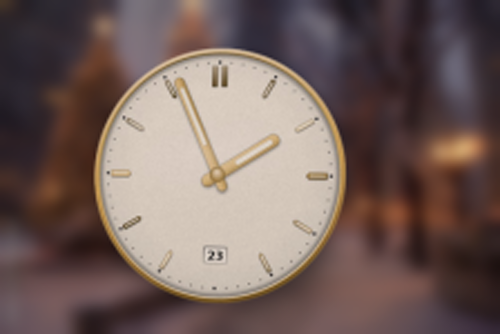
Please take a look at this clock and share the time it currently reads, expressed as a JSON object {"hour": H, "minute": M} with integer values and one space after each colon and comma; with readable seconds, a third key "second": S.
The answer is {"hour": 1, "minute": 56}
